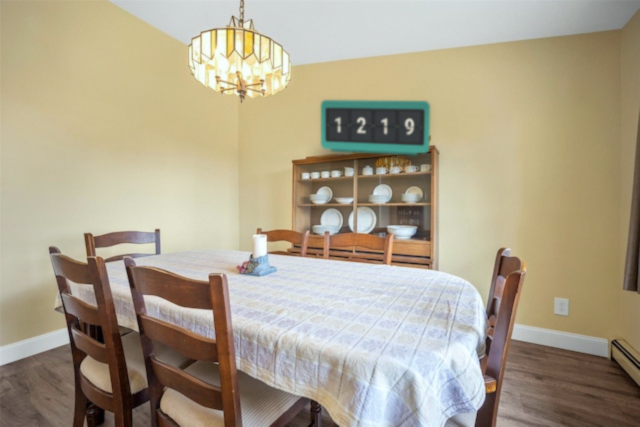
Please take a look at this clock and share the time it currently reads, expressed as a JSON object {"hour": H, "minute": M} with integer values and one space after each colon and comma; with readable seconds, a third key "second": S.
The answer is {"hour": 12, "minute": 19}
